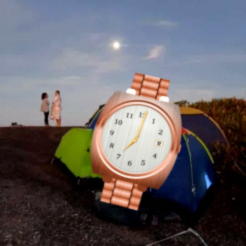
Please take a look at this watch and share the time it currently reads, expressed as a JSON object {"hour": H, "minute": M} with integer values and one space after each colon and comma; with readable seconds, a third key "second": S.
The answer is {"hour": 7, "minute": 1}
